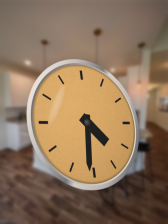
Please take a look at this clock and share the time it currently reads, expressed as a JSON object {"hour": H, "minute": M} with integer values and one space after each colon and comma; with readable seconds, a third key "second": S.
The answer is {"hour": 4, "minute": 31}
